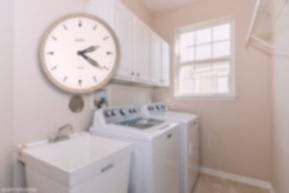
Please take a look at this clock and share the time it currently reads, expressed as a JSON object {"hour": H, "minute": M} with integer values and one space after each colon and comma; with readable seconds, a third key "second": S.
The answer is {"hour": 2, "minute": 21}
